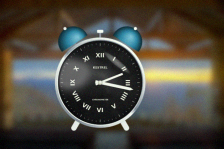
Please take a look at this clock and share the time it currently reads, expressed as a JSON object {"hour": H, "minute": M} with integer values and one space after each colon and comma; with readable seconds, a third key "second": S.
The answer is {"hour": 2, "minute": 17}
